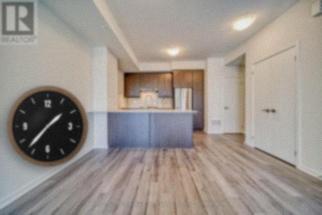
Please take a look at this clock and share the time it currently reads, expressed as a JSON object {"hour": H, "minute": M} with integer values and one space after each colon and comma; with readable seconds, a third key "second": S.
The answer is {"hour": 1, "minute": 37}
